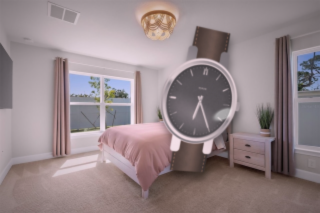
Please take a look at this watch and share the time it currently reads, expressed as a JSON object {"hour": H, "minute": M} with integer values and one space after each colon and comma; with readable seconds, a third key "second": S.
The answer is {"hour": 6, "minute": 25}
